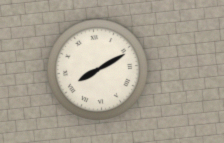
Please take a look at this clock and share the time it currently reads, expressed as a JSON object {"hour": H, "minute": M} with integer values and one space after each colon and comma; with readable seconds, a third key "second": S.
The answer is {"hour": 8, "minute": 11}
